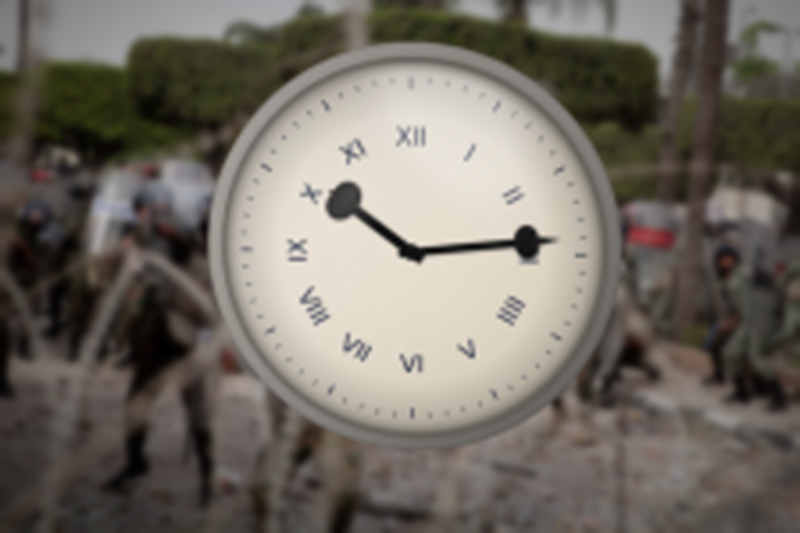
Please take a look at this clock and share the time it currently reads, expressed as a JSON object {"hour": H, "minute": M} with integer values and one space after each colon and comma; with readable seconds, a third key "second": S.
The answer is {"hour": 10, "minute": 14}
